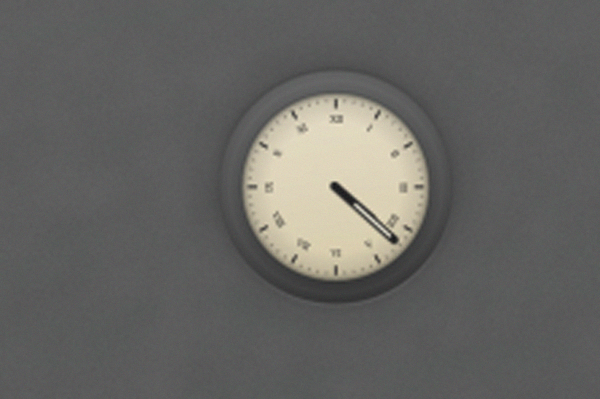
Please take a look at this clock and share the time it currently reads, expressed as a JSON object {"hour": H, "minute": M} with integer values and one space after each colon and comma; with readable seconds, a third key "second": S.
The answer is {"hour": 4, "minute": 22}
